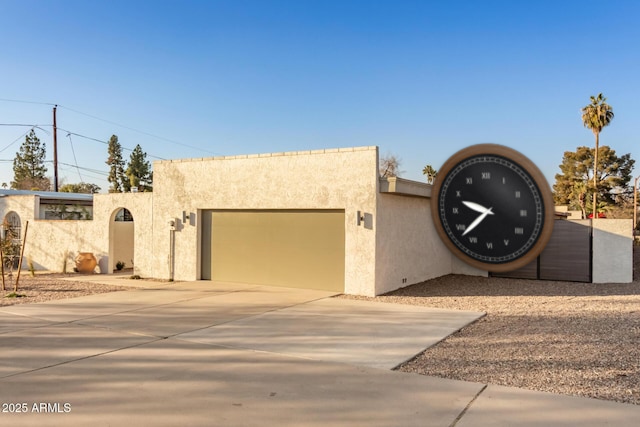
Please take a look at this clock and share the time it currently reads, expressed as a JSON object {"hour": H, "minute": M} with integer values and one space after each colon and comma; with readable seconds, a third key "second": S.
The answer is {"hour": 9, "minute": 38}
